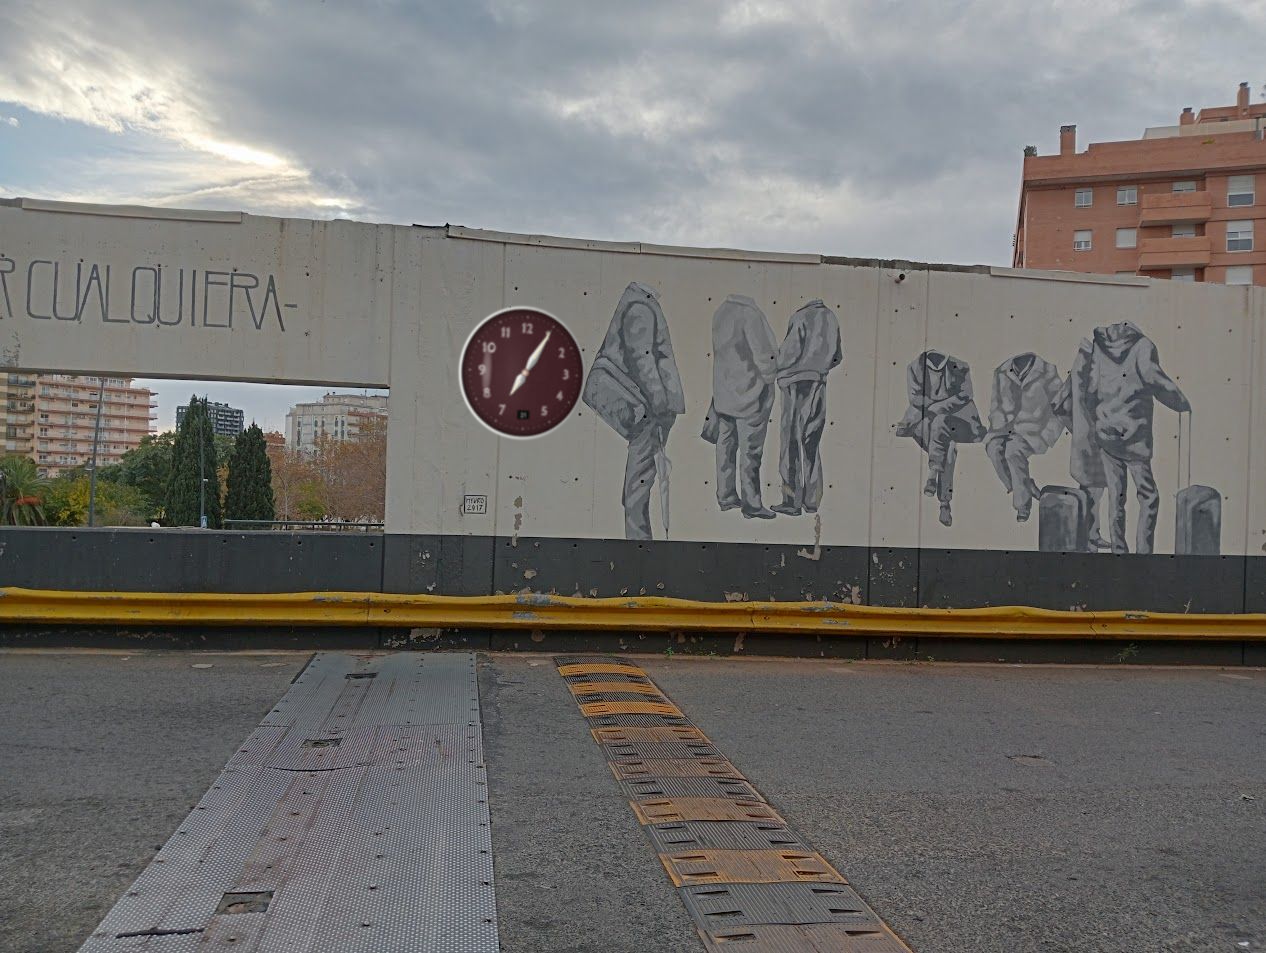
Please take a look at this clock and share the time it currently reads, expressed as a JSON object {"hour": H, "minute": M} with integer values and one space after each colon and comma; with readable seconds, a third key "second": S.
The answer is {"hour": 7, "minute": 5}
